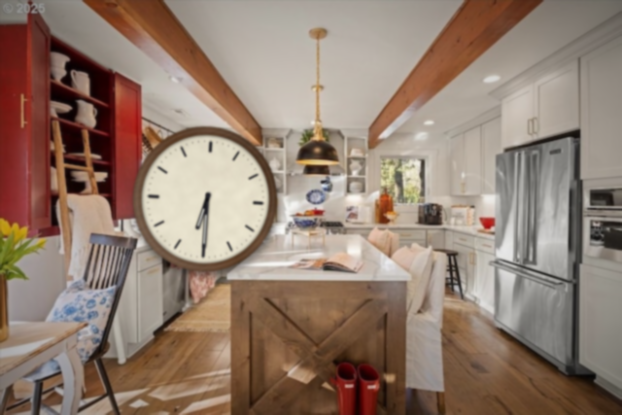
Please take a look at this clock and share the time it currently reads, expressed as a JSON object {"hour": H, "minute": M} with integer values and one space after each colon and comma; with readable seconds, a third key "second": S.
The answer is {"hour": 6, "minute": 30}
